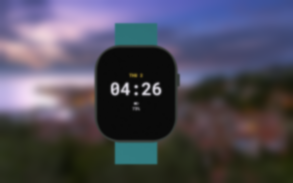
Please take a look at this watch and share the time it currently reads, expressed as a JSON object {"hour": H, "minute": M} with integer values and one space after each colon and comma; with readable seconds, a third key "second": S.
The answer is {"hour": 4, "minute": 26}
